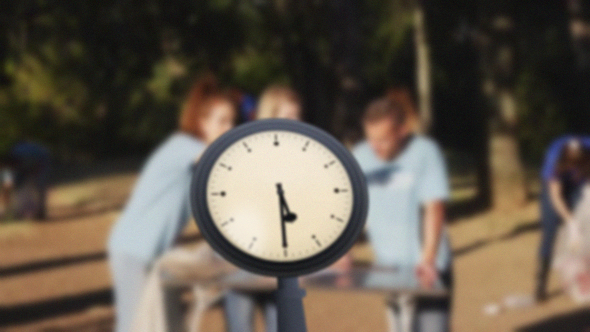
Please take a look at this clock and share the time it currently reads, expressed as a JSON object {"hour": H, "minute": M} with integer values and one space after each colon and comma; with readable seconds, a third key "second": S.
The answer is {"hour": 5, "minute": 30}
